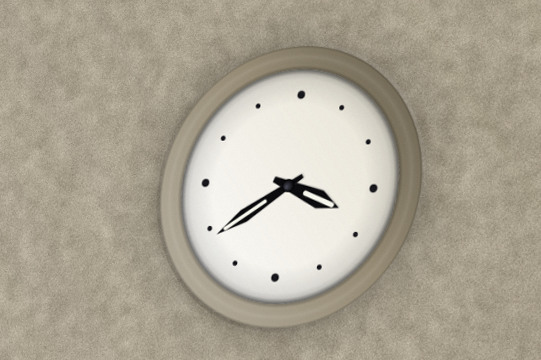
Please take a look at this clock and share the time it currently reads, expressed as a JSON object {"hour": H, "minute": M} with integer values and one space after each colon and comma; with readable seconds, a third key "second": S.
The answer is {"hour": 3, "minute": 39}
